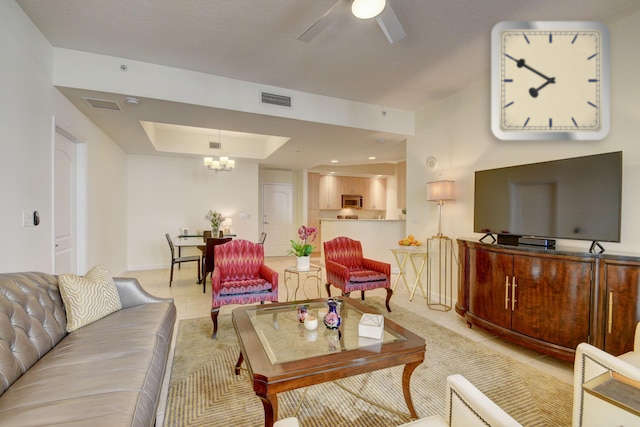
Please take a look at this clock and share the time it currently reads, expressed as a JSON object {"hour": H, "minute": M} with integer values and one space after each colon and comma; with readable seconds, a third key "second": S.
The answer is {"hour": 7, "minute": 50}
